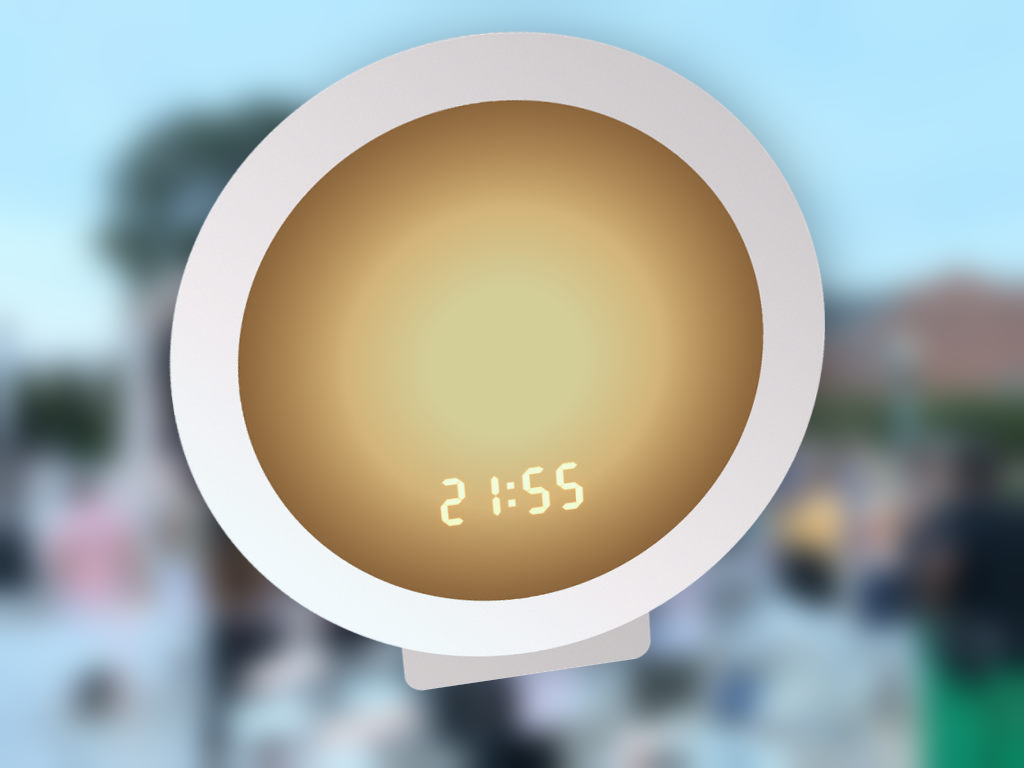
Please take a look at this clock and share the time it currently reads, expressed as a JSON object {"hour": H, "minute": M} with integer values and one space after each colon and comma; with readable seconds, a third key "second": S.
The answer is {"hour": 21, "minute": 55}
